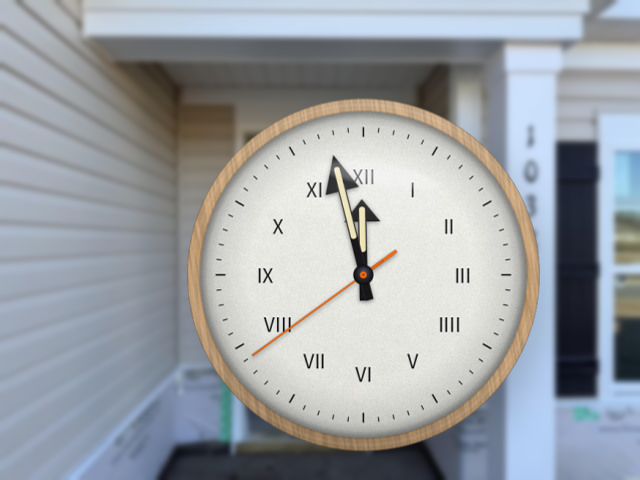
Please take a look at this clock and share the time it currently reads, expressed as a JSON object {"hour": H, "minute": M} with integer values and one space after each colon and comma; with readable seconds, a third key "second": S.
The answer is {"hour": 11, "minute": 57, "second": 39}
